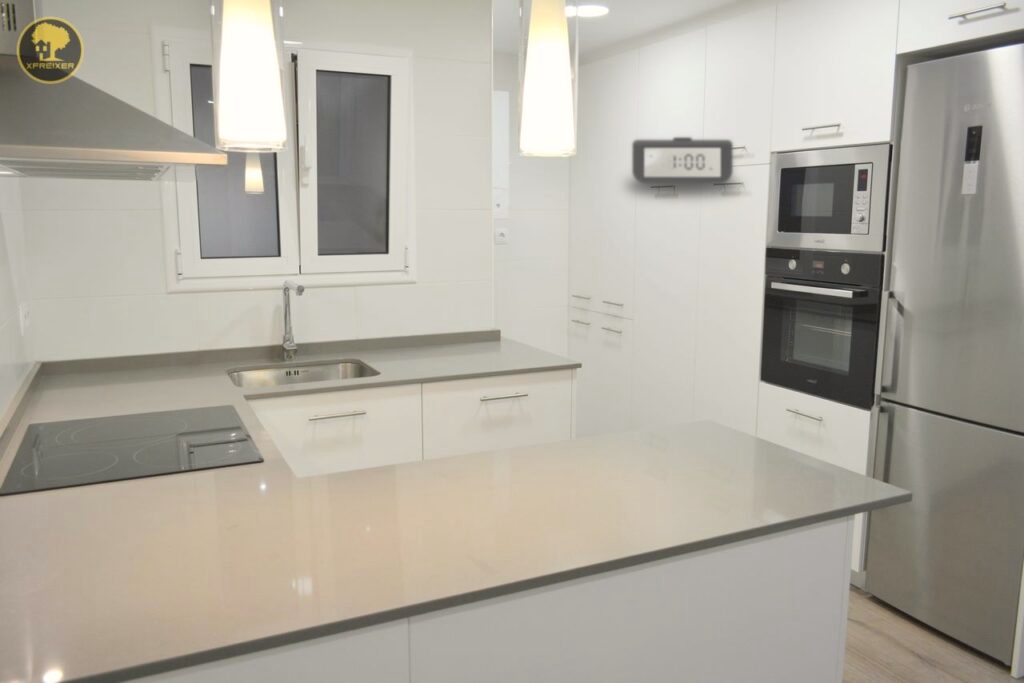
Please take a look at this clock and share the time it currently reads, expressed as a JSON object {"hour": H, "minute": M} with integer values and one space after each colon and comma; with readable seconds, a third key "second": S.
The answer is {"hour": 1, "minute": 0}
